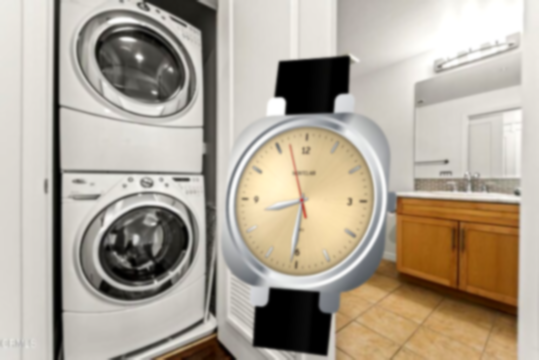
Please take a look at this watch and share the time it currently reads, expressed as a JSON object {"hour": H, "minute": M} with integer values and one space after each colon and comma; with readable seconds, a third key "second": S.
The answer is {"hour": 8, "minute": 30, "second": 57}
